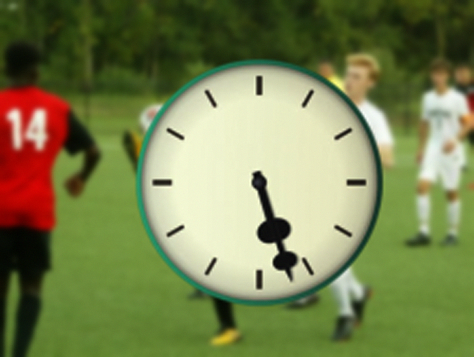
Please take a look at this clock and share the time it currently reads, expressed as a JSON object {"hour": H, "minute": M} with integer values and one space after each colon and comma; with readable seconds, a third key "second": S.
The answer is {"hour": 5, "minute": 27}
